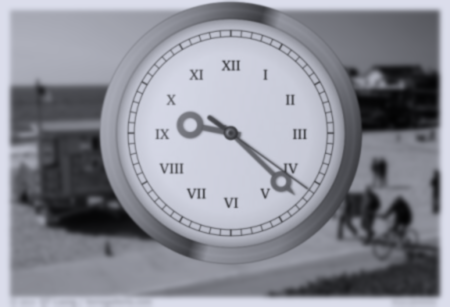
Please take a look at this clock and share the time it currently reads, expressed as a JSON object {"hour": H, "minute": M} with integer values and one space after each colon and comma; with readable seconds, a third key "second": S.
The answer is {"hour": 9, "minute": 22, "second": 21}
